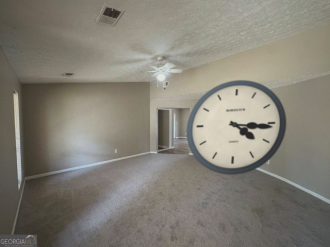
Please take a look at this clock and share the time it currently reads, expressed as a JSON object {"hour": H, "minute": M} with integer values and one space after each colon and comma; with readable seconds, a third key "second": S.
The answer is {"hour": 4, "minute": 16}
